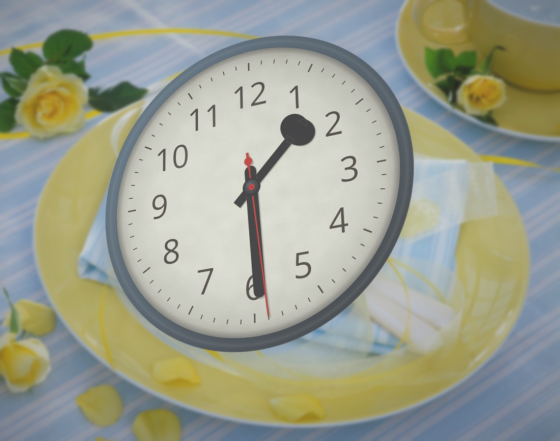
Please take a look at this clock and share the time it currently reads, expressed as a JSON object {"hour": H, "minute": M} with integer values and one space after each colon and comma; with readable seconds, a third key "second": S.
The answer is {"hour": 1, "minute": 29, "second": 29}
